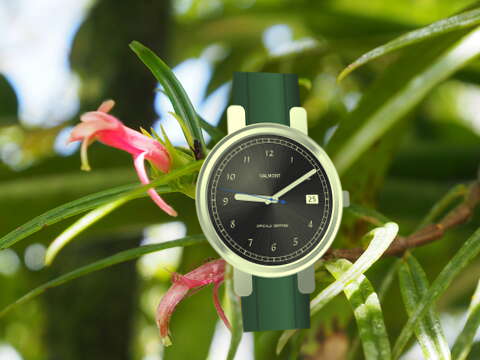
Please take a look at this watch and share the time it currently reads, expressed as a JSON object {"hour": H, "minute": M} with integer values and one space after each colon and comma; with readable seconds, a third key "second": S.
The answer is {"hour": 9, "minute": 9, "second": 47}
